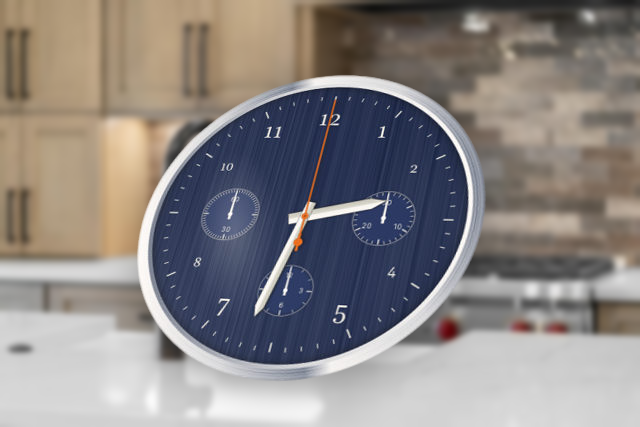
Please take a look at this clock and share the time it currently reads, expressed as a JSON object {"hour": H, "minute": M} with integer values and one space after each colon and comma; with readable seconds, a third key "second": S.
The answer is {"hour": 2, "minute": 32}
